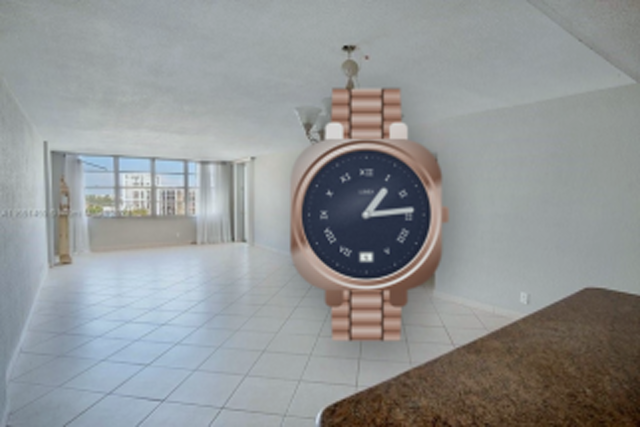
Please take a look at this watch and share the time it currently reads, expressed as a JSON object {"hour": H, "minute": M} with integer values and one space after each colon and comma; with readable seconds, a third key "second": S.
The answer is {"hour": 1, "minute": 14}
